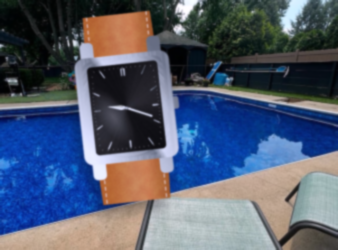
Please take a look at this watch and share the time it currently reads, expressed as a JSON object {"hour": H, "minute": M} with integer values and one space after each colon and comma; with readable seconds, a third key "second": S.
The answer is {"hour": 9, "minute": 19}
